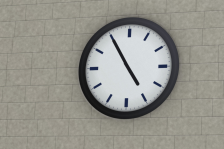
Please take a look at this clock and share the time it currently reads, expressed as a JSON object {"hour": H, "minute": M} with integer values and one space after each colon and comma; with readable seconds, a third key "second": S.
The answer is {"hour": 4, "minute": 55}
